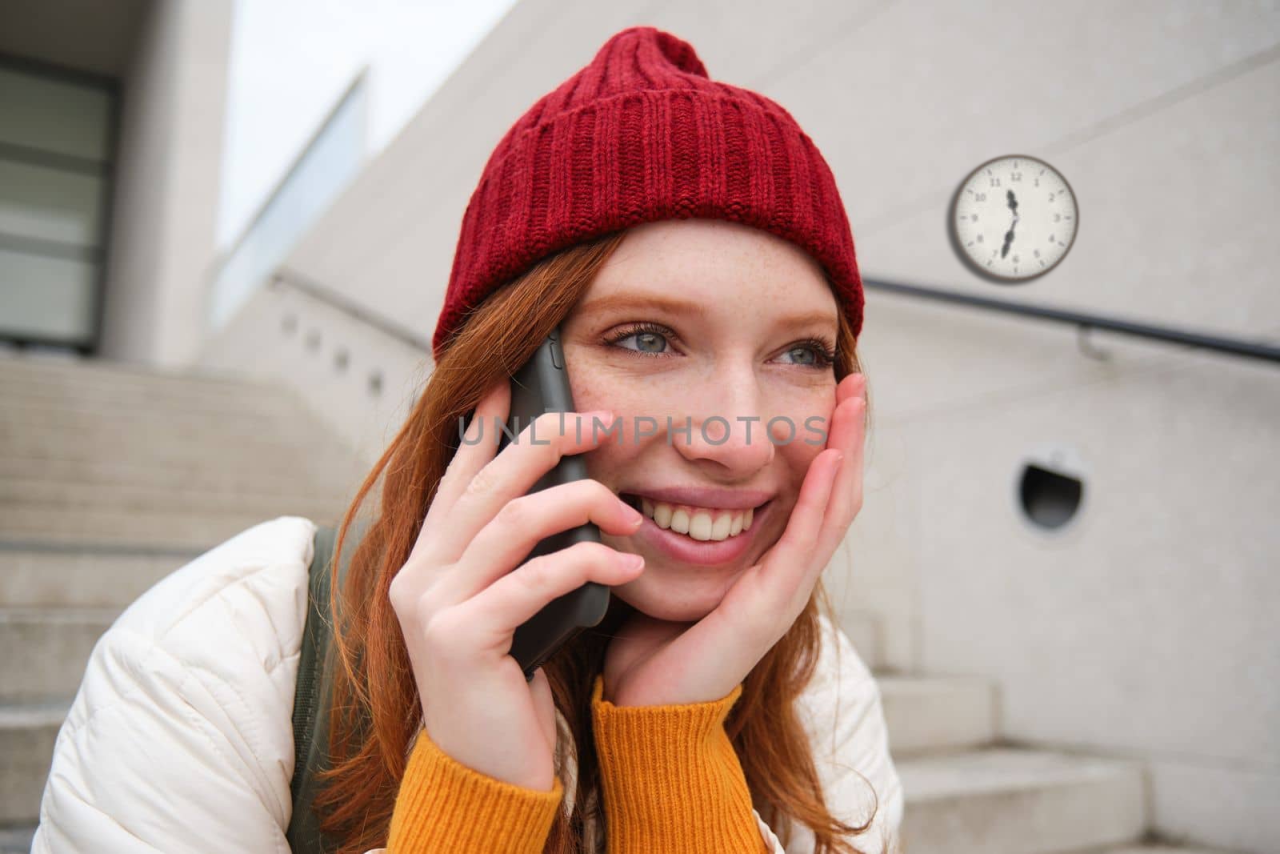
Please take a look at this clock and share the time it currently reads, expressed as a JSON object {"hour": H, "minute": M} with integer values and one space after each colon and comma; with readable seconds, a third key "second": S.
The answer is {"hour": 11, "minute": 33}
